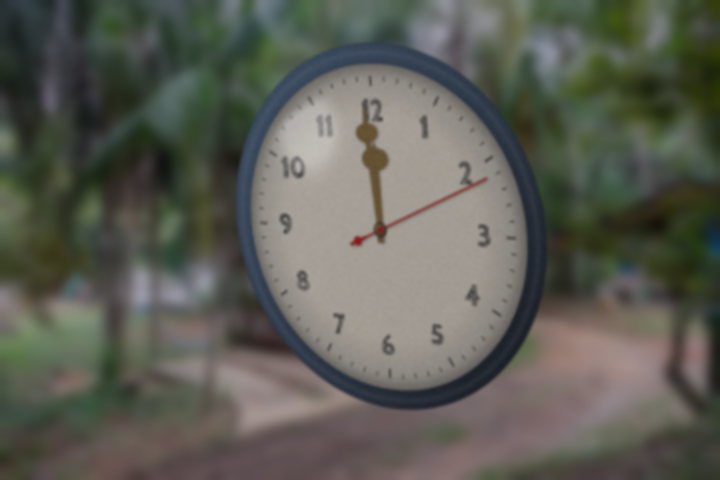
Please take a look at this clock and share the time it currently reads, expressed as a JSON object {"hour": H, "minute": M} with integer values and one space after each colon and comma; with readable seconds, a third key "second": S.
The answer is {"hour": 11, "minute": 59, "second": 11}
